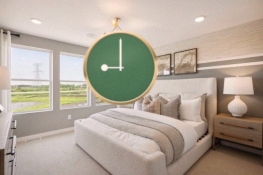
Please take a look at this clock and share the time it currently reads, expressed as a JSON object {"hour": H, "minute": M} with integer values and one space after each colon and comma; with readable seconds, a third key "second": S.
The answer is {"hour": 9, "minute": 0}
